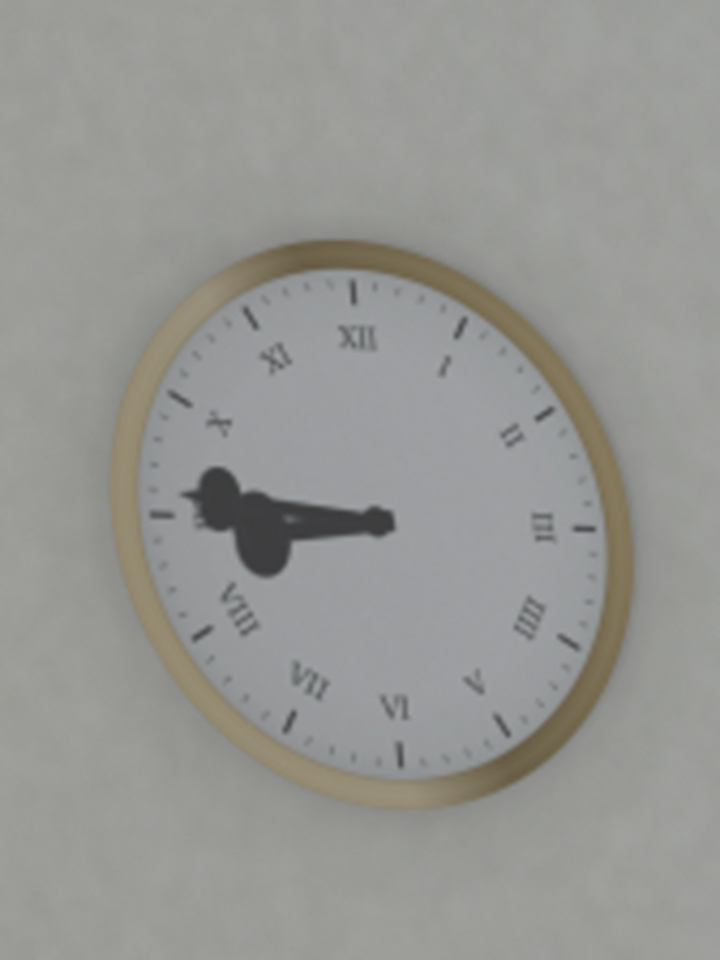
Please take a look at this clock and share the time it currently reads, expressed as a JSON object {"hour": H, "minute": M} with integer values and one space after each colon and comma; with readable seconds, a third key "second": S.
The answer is {"hour": 8, "minute": 46}
